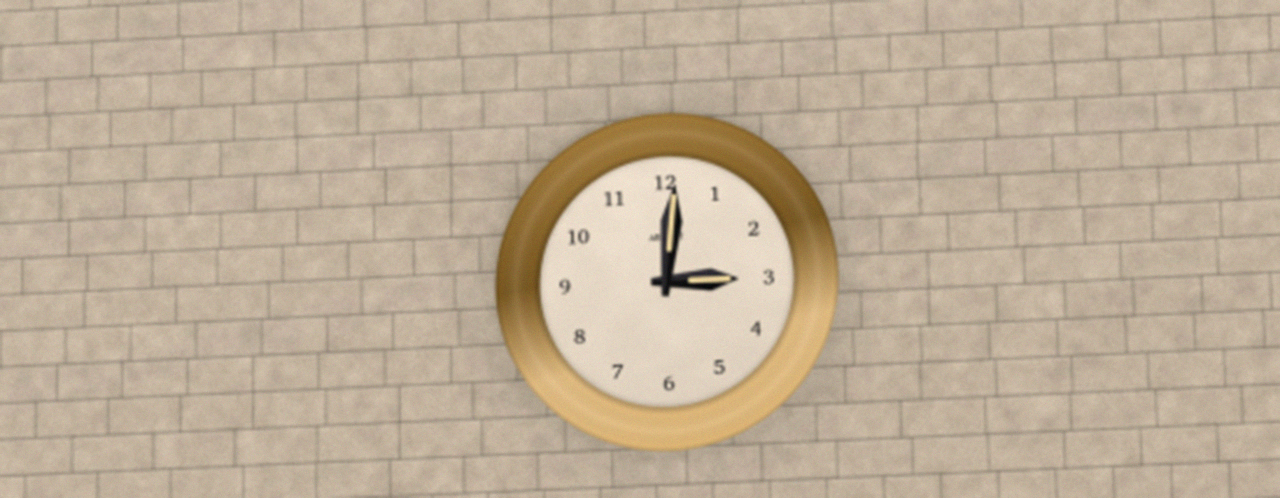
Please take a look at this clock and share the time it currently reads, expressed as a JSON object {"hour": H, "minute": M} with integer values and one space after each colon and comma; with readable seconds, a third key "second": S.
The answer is {"hour": 3, "minute": 1}
